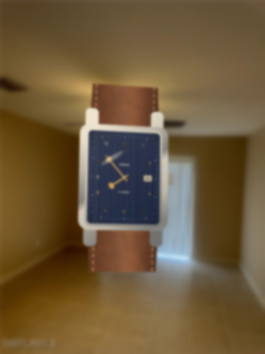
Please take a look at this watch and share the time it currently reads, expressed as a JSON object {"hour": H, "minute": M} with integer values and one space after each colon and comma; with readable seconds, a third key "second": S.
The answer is {"hour": 7, "minute": 53}
